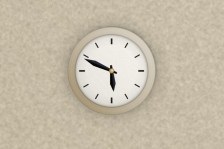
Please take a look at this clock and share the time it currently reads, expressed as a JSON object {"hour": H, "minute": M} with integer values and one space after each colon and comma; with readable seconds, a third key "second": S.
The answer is {"hour": 5, "minute": 49}
